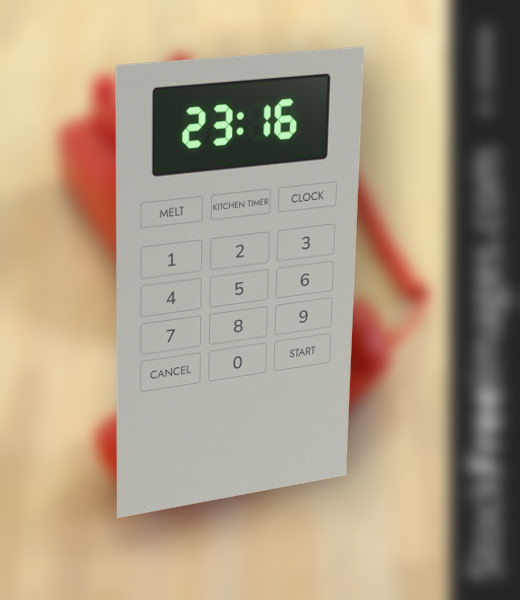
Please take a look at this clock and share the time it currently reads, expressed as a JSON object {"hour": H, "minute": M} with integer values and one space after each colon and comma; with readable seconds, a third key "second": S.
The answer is {"hour": 23, "minute": 16}
